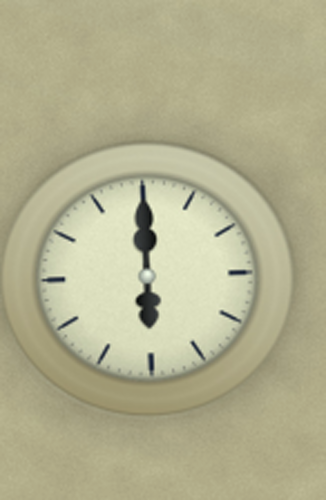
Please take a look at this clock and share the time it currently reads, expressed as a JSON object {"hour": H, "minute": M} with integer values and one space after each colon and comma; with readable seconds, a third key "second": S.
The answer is {"hour": 6, "minute": 0}
